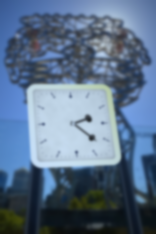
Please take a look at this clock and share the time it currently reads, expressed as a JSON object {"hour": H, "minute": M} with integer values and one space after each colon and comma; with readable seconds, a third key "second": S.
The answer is {"hour": 2, "minute": 22}
